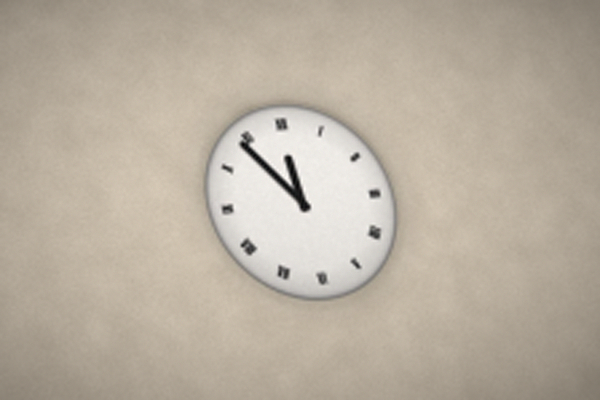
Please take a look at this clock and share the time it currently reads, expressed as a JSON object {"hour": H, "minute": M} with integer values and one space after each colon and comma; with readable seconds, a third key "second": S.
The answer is {"hour": 11, "minute": 54}
